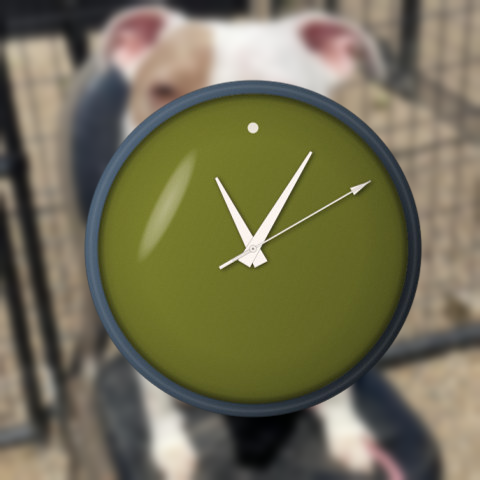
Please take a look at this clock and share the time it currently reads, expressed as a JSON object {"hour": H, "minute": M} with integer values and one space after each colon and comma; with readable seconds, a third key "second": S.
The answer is {"hour": 11, "minute": 5, "second": 10}
